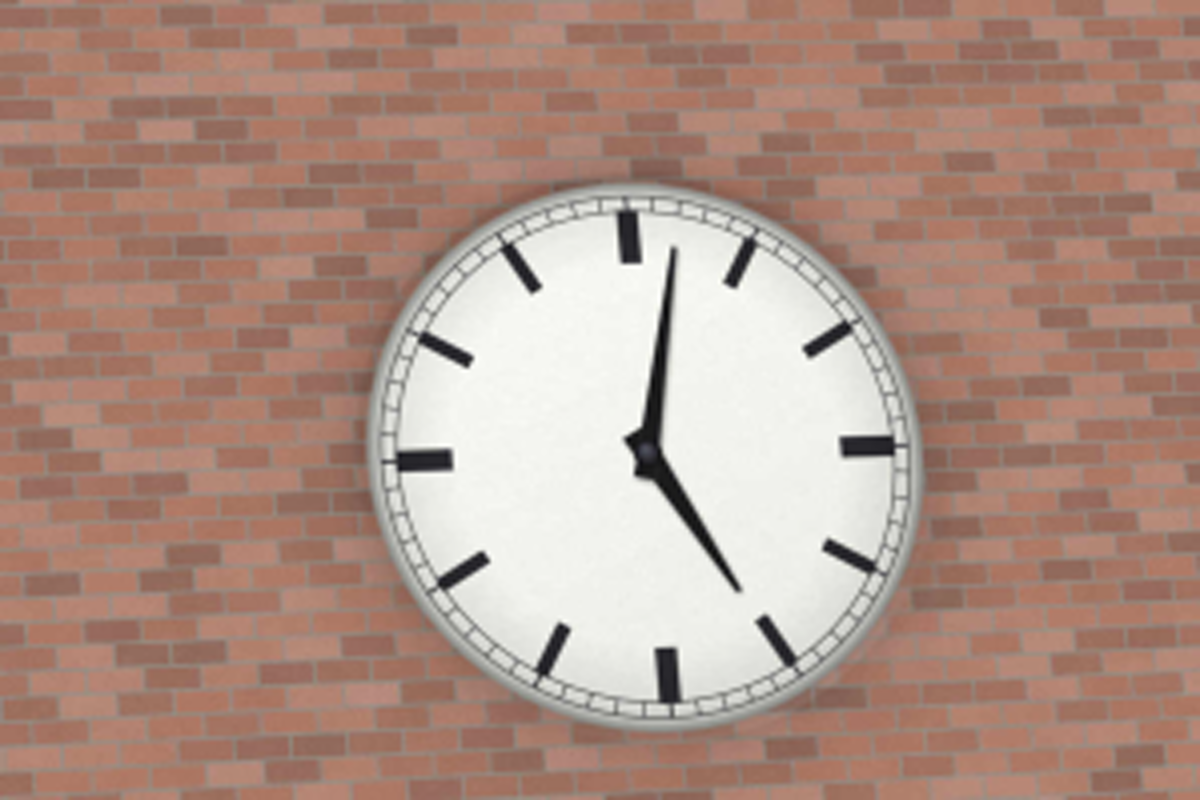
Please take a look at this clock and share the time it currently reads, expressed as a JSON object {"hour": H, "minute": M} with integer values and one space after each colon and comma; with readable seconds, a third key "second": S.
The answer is {"hour": 5, "minute": 2}
